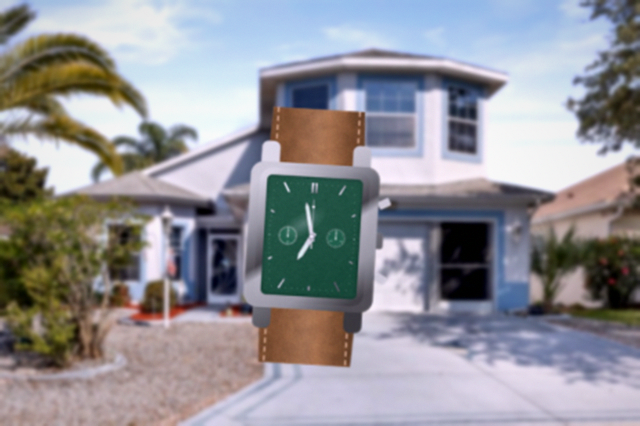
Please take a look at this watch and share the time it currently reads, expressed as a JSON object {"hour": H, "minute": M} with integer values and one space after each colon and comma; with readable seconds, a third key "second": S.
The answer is {"hour": 6, "minute": 58}
